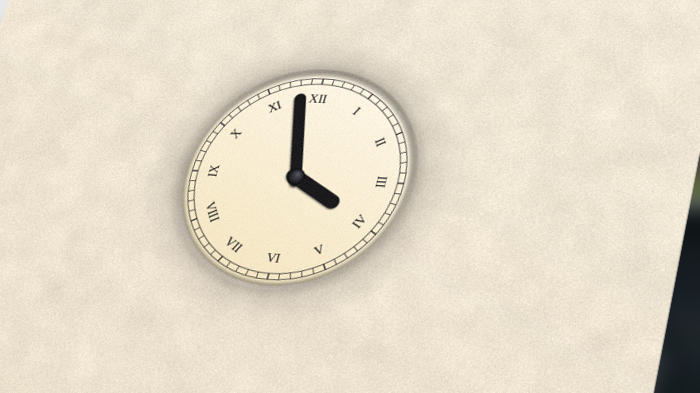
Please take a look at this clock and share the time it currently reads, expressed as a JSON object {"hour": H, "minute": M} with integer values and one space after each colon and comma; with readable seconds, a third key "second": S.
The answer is {"hour": 3, "minute": 58}
